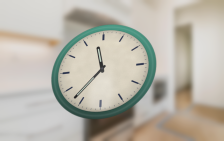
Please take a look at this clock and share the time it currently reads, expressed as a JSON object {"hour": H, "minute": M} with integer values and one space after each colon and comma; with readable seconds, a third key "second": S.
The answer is {"hour": 11, "minute": 37}
